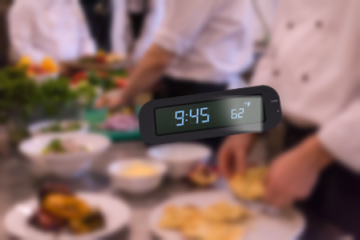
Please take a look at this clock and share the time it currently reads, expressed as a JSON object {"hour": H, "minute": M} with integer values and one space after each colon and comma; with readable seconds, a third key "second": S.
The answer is {"hour": 9, "minute": 45}
